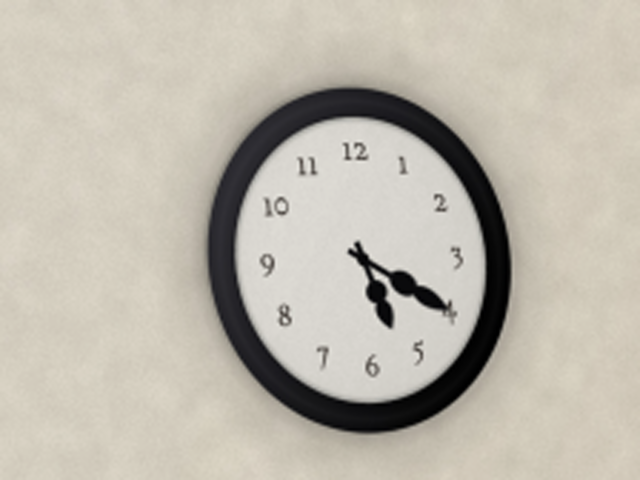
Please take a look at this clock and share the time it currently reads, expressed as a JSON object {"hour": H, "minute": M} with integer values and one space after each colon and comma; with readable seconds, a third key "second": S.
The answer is {"hour": 5, "minute": 20}
